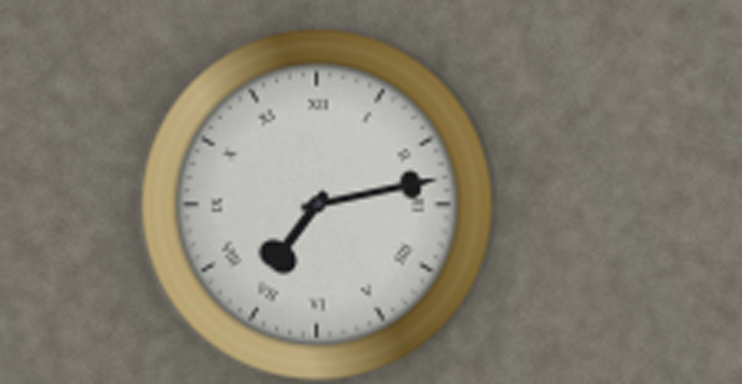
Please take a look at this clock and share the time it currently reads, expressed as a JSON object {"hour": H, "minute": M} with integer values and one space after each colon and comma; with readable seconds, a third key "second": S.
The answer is {"hour": 7, "minute": 13}
